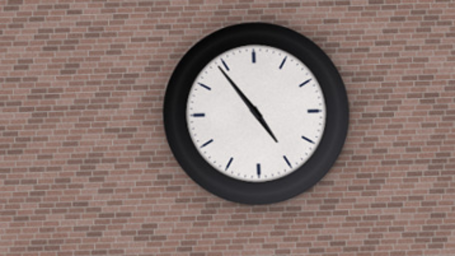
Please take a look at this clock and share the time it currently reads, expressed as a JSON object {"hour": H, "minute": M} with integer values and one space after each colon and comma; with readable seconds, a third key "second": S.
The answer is {"hour": 4, "minute": 54}
